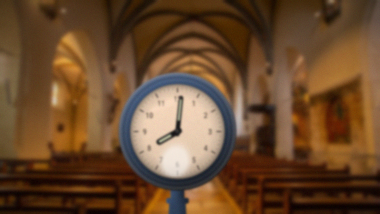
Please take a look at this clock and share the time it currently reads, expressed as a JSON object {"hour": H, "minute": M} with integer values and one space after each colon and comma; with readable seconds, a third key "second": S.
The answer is {"hour": 8, "minute": 1}
